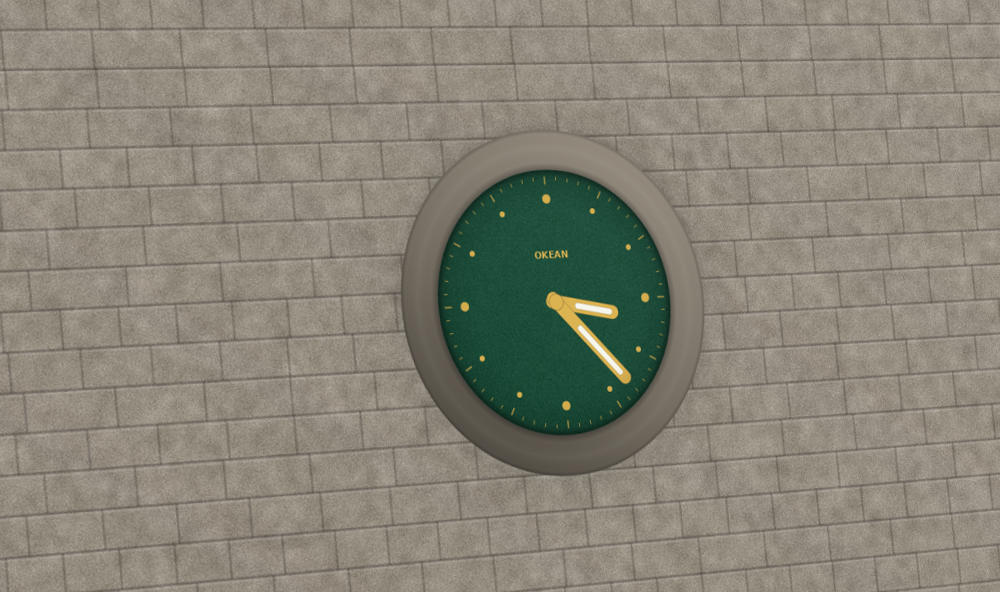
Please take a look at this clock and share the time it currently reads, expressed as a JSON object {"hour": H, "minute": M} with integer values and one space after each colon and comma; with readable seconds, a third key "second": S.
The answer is {"hour": 3, "minute": 23}
